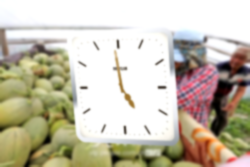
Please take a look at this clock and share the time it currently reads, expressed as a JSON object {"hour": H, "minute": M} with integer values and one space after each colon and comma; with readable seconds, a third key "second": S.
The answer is {"hour": 4, "minute": 59}
